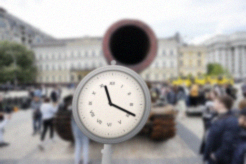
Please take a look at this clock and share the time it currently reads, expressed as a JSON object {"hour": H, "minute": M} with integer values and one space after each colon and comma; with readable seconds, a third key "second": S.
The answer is {"hour": 11, "minute": 19}
